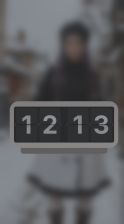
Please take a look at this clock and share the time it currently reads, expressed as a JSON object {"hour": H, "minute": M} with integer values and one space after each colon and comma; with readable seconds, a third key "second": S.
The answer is {"hour": 12, "minute": 13}
